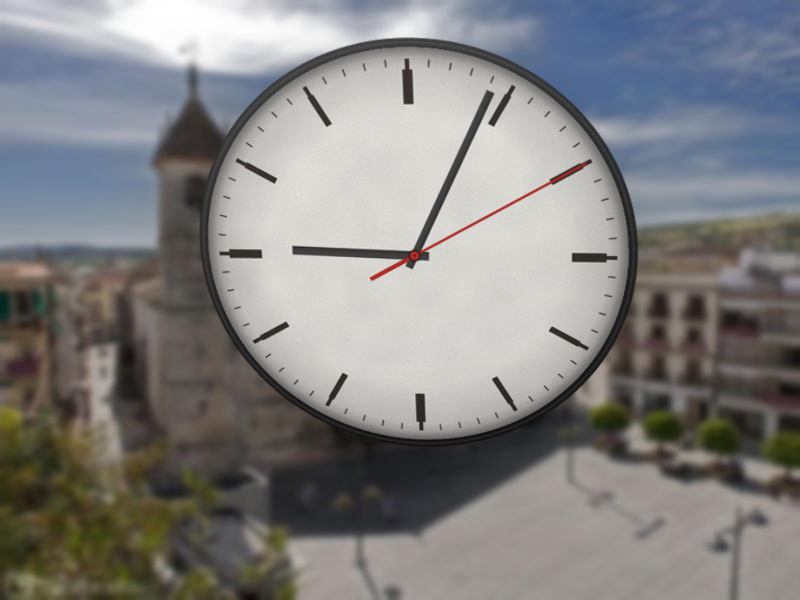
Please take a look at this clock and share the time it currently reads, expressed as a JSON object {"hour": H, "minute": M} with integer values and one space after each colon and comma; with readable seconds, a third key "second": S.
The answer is {"hour": 9, "minute": 4, "second": 10}
